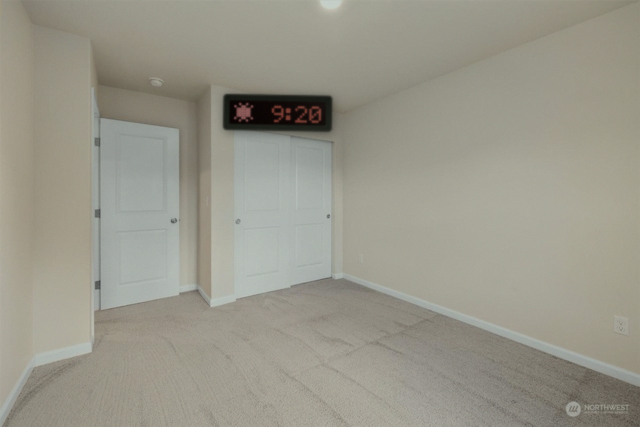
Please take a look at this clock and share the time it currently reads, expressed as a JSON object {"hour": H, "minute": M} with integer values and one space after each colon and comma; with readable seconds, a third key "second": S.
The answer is {"hour": 9, "minute": 20}
